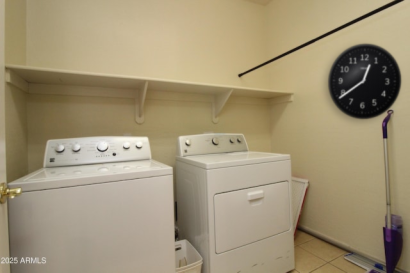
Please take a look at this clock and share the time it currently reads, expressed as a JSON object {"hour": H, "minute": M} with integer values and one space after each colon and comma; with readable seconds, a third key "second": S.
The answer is {"hour": 12, "minute": 39}
